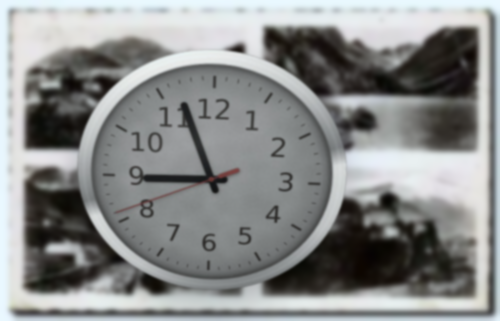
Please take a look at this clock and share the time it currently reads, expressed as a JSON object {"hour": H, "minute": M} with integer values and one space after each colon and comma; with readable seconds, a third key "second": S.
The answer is {"hour": 8, "minute": 56, "second": 41}
